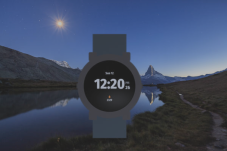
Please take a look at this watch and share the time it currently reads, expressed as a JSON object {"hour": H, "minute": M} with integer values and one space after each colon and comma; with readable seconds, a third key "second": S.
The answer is {"hour": 12, "minute": 20}
